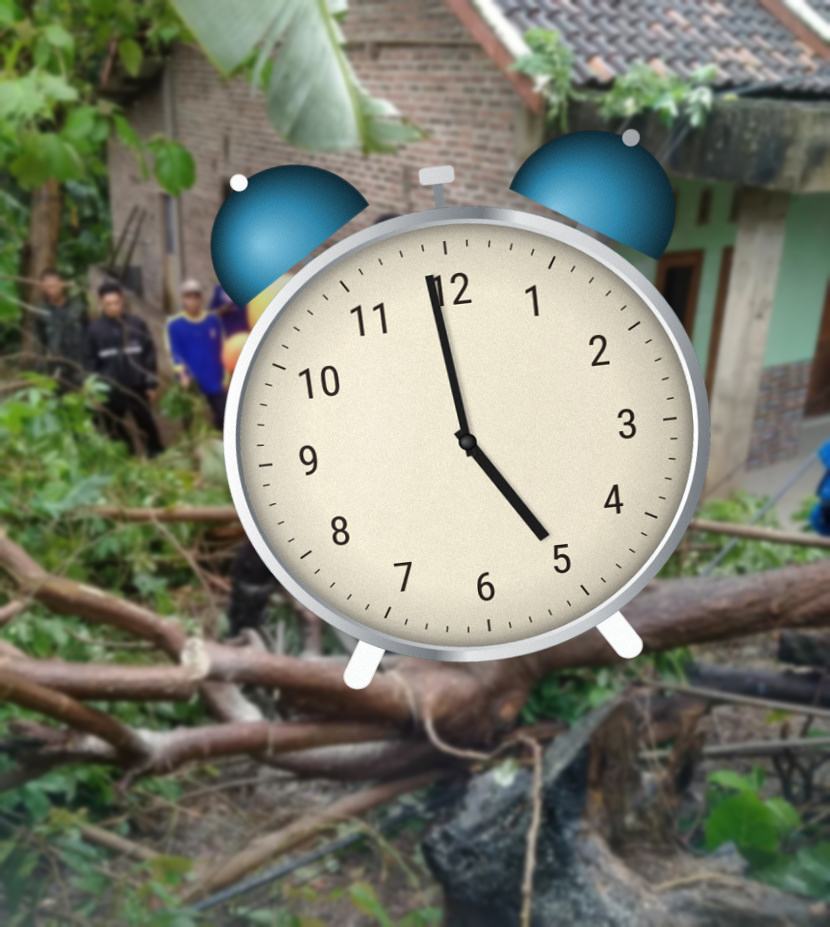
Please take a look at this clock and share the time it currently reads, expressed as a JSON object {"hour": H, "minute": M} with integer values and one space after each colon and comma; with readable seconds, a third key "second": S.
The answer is {"hour": 4, "minute": 59}
